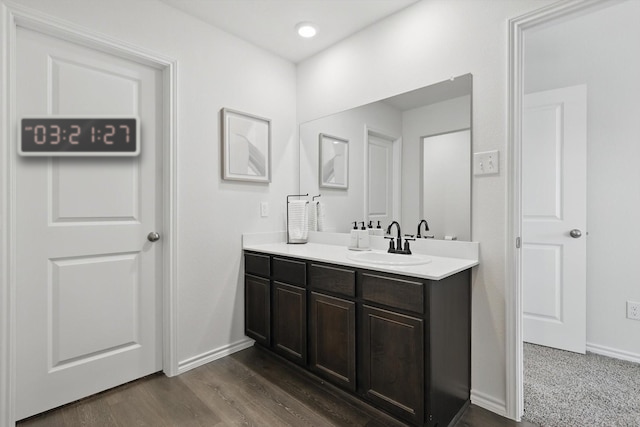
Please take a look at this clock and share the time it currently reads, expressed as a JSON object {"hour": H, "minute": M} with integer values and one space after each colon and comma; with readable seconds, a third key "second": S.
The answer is {"hour": 3, "minute": 21, "second": 27}
